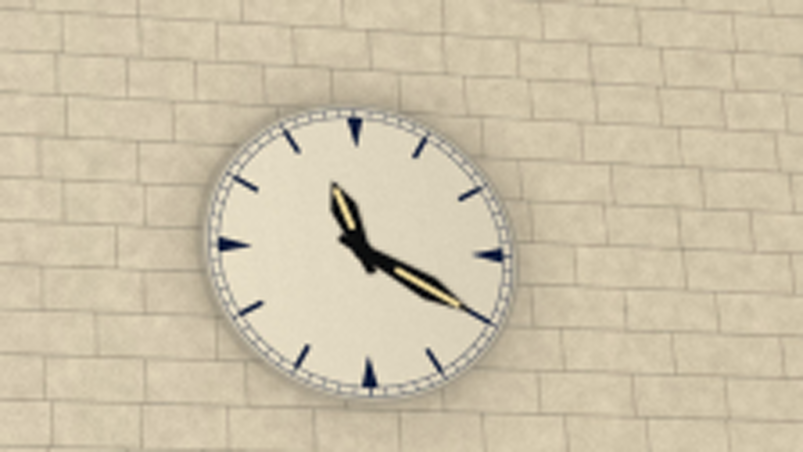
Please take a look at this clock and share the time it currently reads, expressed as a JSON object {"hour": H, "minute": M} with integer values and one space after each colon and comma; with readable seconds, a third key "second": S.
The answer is {"hour": 11, "minute": 20}
